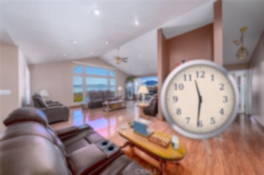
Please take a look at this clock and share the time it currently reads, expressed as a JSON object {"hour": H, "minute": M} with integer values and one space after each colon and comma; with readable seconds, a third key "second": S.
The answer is {"hour": 11, "minute": 31}
